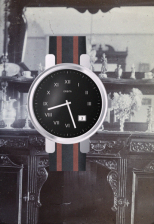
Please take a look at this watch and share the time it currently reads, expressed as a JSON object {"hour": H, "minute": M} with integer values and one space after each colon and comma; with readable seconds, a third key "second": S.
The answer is {"hour": 8, "minute": 27}
